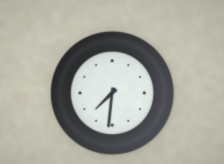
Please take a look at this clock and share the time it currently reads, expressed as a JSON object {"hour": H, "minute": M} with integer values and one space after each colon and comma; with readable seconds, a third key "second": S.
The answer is {"hour": 7, "minute": 31}
